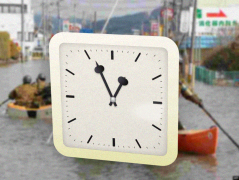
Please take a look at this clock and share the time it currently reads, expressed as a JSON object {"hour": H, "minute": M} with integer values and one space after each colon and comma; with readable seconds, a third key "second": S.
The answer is {"hour": 12, "minute": 56}
